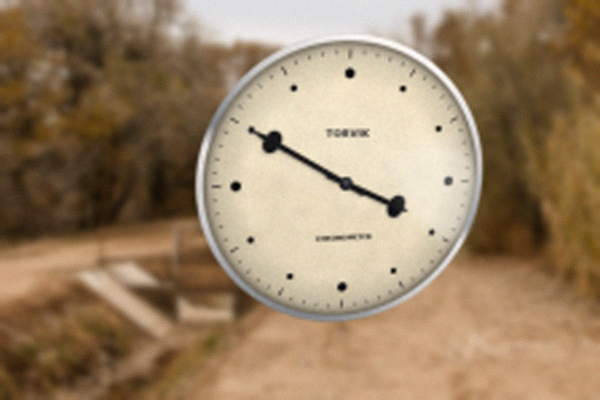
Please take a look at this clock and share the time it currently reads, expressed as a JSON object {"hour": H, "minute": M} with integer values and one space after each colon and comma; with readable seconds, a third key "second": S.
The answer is {"hour": 3, "minute": 50}
